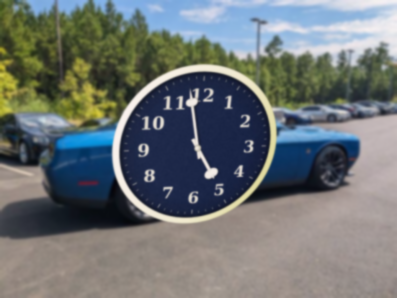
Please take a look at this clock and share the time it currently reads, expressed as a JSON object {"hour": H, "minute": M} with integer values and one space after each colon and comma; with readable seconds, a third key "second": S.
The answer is {"hour": 4, "minute": 58}
